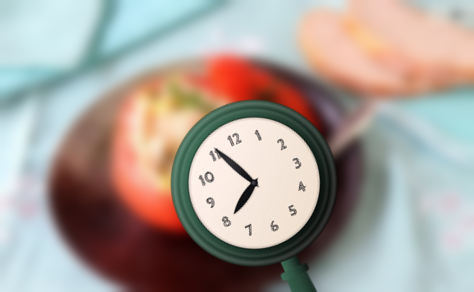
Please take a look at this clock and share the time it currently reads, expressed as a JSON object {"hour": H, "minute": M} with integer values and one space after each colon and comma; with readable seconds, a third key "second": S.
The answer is {"hour": 7, "minute": 56}
